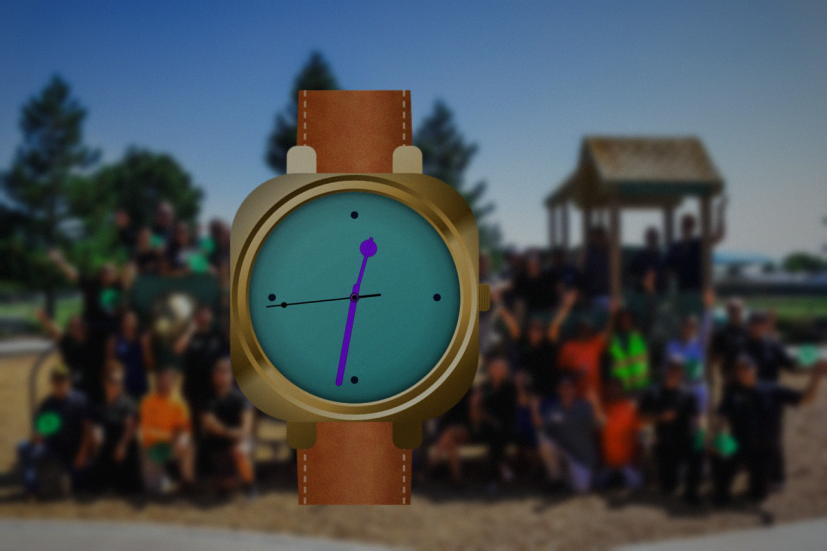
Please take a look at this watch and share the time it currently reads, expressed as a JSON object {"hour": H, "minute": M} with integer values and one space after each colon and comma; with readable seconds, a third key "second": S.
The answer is {"hour": 12, "minute": 31, "second": 44}
